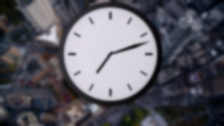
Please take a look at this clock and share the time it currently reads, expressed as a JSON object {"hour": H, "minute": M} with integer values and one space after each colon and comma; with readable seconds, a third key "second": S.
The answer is {"hour": 7, "minute": 12}
